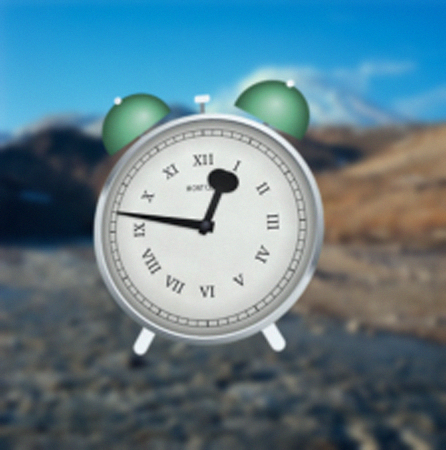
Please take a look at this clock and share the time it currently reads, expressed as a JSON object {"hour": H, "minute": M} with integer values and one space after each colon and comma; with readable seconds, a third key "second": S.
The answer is {"hour": 12, "minute": 47}
